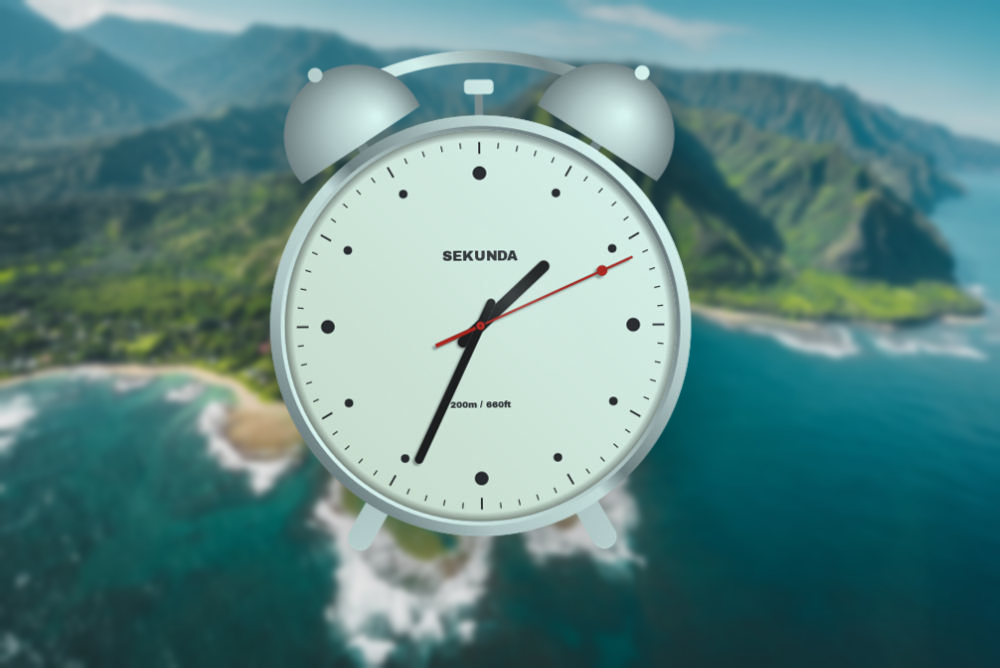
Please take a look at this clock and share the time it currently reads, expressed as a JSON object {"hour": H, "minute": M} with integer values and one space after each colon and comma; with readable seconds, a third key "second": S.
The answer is {"hour": 1, "minute": 34, "second": 11}
